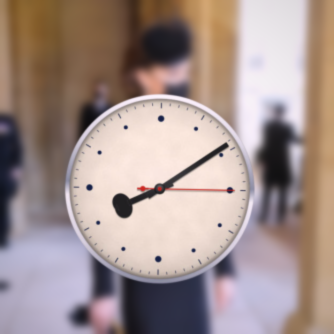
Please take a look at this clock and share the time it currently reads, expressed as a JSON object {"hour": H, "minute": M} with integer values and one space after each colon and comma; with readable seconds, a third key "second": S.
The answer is {"hour": 8, "minute": 9, "second": 15}
